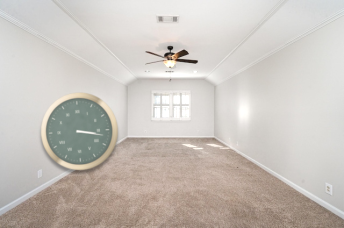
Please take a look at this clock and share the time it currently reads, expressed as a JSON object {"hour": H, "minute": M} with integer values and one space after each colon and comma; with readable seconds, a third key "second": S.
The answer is {"hour": 3, "minute": 17}
